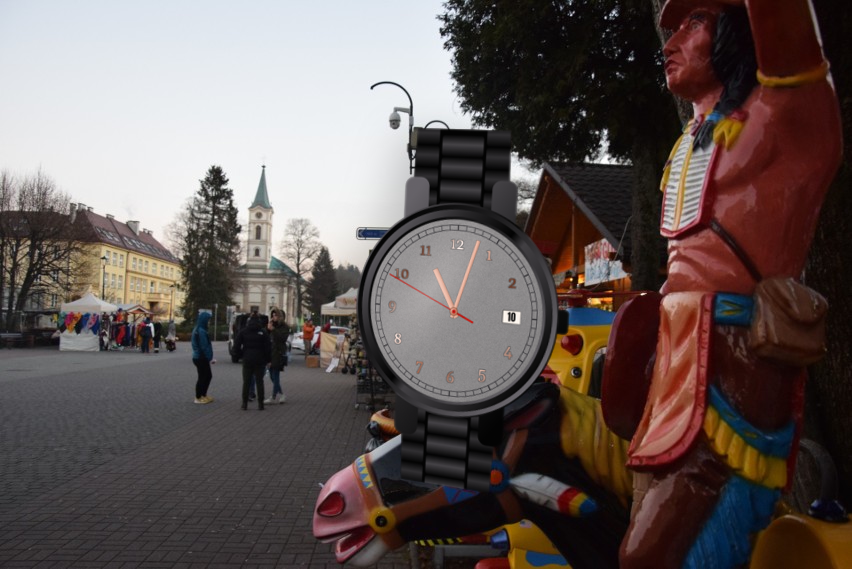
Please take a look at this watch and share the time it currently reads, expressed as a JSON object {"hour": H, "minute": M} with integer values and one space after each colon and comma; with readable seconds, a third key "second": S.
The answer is {"hour": 11, "minute": 2, "second": 49}
